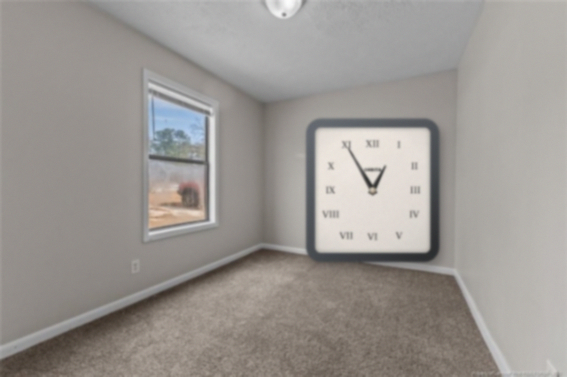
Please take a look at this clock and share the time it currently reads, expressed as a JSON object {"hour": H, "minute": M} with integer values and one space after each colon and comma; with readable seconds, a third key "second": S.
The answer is {"hour": 12, "minute": 55}
